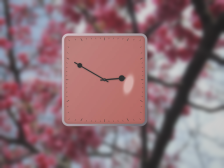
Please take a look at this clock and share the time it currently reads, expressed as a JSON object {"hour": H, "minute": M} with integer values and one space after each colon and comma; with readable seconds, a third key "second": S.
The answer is {"hour": 2, "minute": 50}
